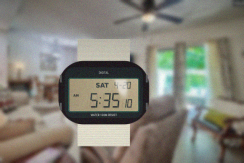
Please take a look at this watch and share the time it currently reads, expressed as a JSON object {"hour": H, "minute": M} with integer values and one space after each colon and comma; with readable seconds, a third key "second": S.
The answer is {"hour": 5, "minute": 35, "second": 10}
